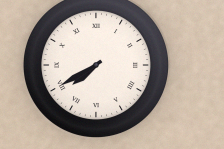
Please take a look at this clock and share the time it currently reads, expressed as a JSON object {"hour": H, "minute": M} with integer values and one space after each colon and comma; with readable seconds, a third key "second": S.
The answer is {"hour": 7, "minute": 40}
